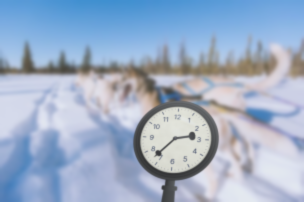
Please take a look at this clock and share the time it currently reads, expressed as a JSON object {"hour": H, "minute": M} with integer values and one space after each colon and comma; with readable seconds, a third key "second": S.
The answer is {"hour": 2, "minute": 37}
